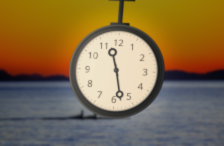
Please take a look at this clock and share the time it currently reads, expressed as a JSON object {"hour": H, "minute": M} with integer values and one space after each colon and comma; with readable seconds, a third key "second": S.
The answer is {"hour": 11, "minute": 28}
